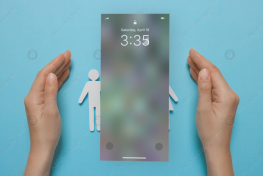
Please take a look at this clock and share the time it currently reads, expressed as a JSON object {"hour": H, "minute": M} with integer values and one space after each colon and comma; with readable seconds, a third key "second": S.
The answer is {"hour": 3, "minute": 35}
